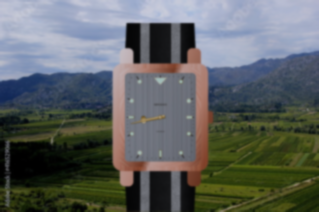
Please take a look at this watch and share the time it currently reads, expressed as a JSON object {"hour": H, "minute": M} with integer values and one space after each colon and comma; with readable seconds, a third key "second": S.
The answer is {"hour": 8, "minute": 43}
